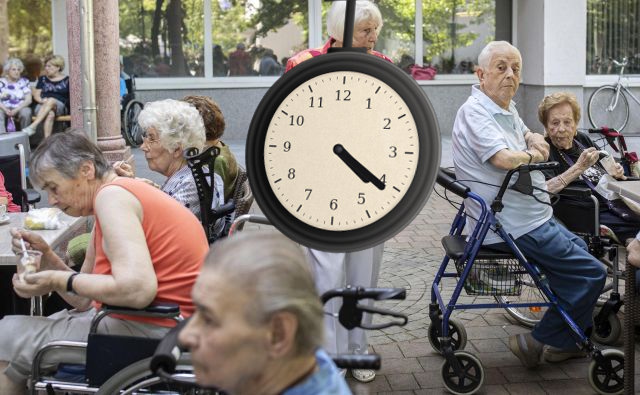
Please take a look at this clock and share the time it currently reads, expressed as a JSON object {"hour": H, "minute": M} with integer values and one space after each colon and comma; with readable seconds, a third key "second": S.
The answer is {"hour": 4, "minute": 21}
